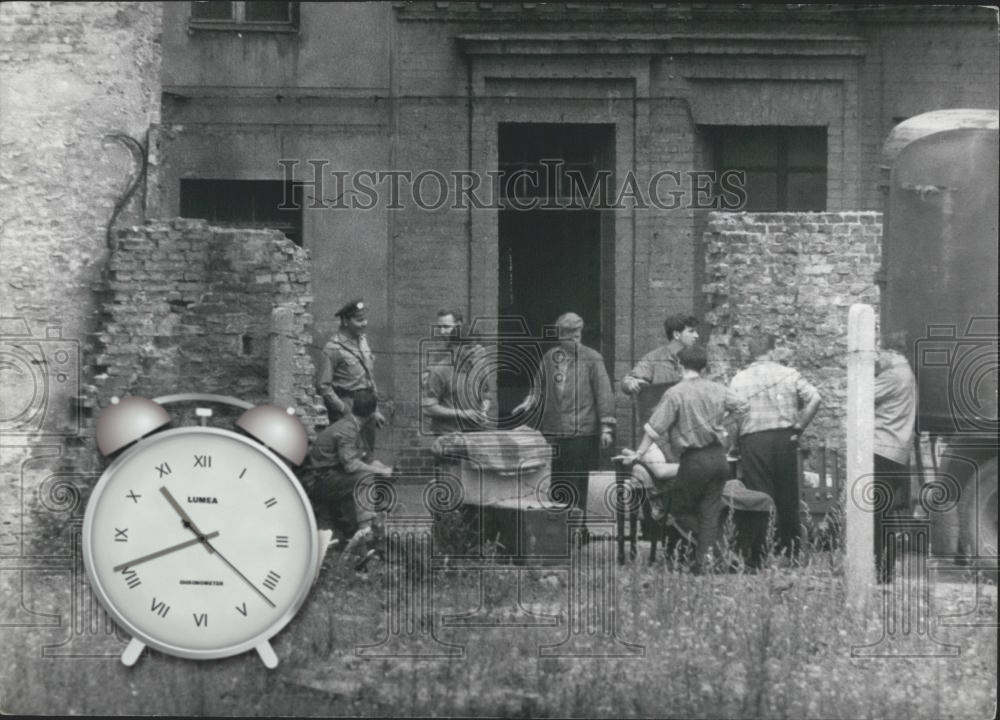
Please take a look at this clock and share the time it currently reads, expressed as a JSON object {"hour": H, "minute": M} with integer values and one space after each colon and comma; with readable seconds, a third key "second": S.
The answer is {"hour": 10, "minute": 41, "second": 22}
